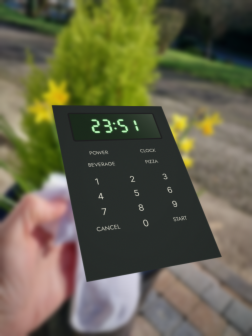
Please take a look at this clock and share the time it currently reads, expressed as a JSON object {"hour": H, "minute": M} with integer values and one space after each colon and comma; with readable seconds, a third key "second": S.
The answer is {"hour": 23, "minute": 51}
